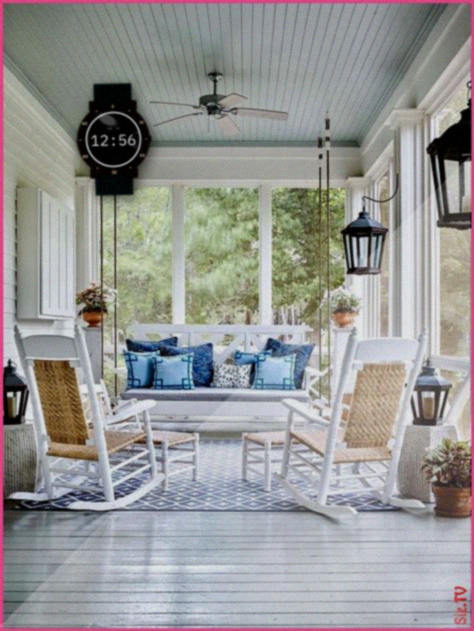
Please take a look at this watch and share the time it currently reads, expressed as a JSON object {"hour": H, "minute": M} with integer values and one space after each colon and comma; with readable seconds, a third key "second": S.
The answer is {"hour": 12, "minute": 56}
